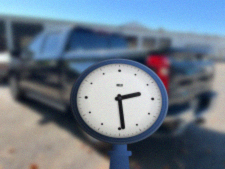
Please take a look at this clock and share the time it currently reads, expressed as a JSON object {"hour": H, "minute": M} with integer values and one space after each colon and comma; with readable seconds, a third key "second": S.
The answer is {"hour": 2, "minute": 29}
